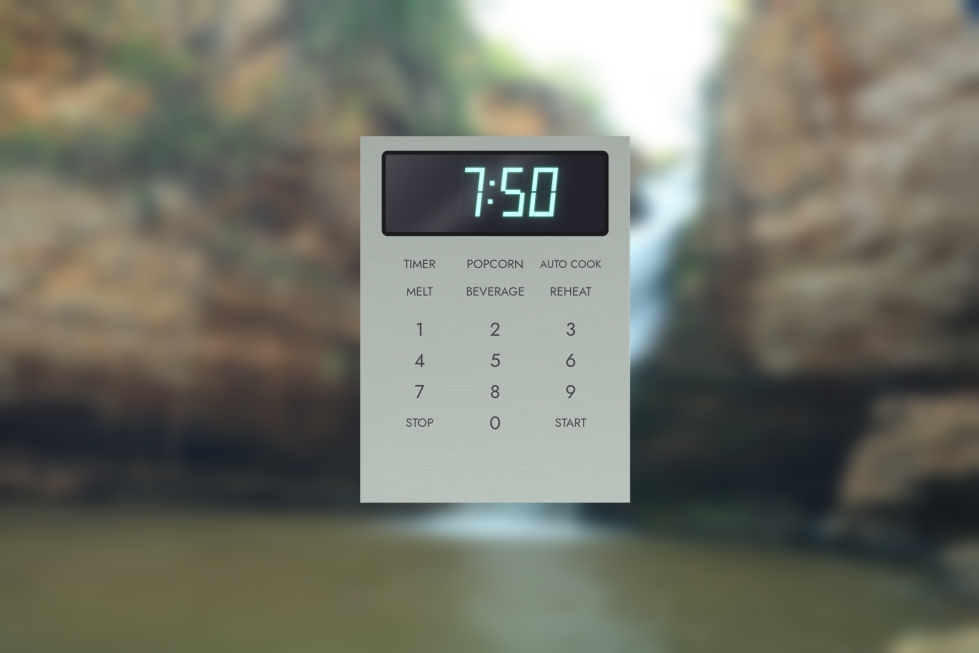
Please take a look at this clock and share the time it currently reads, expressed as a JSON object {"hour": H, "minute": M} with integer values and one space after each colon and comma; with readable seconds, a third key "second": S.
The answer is {"hour": 7, "minute": 50}
